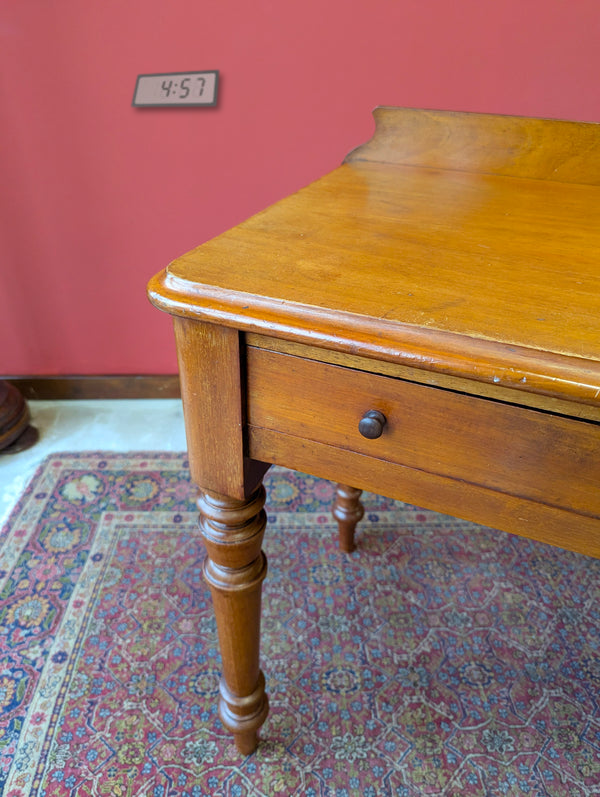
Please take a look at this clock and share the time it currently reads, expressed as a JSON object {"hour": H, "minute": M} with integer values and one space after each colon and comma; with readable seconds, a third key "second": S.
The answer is {"hour": 4, "minute": 57}
